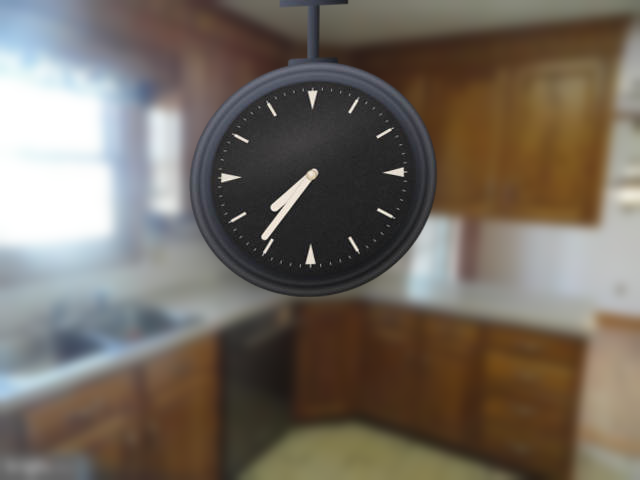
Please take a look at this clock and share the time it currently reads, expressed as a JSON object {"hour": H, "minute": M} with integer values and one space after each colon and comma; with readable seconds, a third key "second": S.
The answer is {"hour": 7, "minute": 36}
